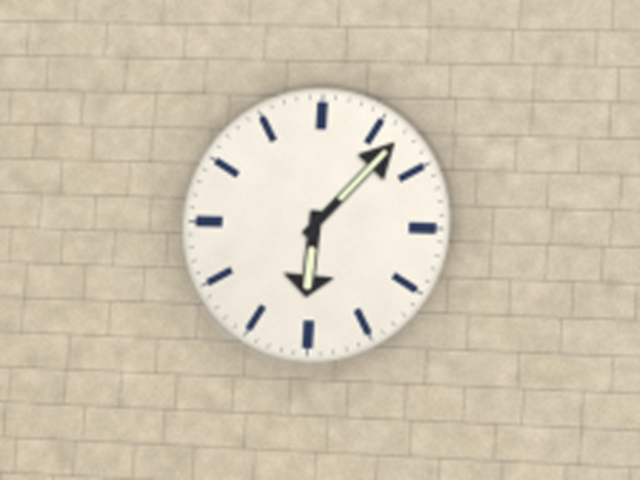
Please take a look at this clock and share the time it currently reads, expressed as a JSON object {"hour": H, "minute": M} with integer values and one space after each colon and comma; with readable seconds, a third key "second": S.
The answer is {"hour": 6, "minute": 7}
